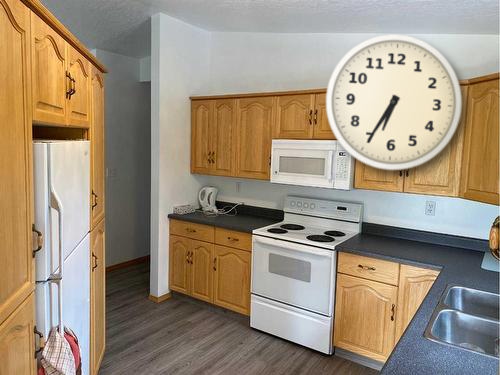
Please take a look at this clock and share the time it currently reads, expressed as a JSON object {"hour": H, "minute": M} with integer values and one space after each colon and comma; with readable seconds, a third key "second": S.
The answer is {"hour": 6, "minute": 35}
